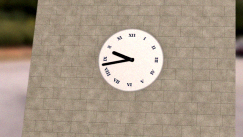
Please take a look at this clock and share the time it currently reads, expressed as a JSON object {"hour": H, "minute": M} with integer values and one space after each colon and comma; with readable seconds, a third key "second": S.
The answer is {"hour": 9, "minute": 43}
